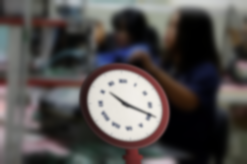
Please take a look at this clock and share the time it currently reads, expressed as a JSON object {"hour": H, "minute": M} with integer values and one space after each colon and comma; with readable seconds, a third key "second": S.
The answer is {"hour": 10, "minute": 19}
